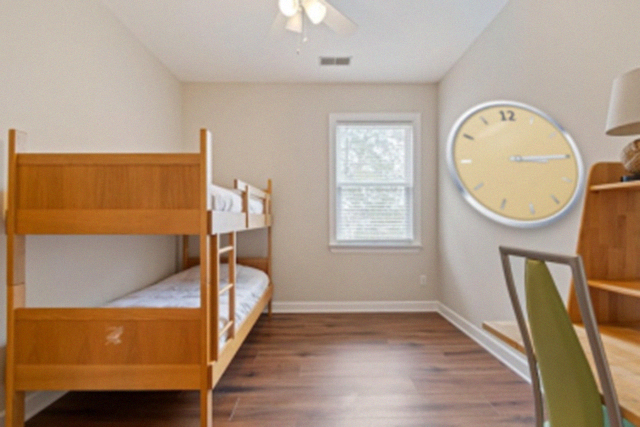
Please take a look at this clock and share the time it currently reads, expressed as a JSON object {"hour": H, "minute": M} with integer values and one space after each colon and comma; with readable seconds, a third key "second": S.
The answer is {"hour": 3, "minute": 15}
